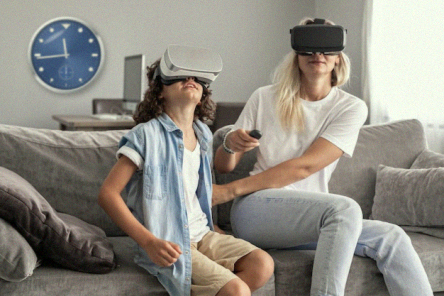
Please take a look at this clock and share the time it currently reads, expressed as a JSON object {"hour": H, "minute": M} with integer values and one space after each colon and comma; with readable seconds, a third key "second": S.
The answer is {"hour": 11, "minute": 44}
